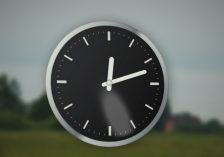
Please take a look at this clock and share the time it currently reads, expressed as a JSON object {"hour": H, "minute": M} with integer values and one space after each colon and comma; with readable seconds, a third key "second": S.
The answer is {"hour": 12, "minute": 12}
